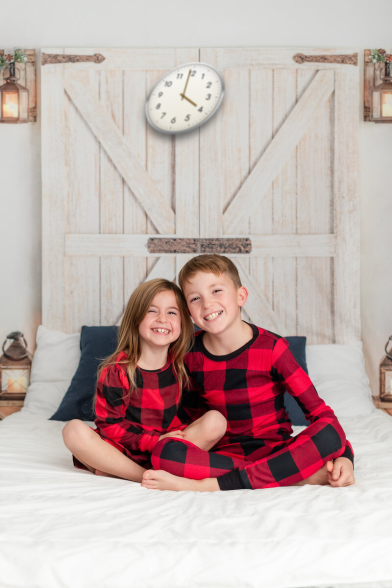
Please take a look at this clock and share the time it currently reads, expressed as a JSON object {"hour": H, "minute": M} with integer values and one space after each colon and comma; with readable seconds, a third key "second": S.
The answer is {"hour": 3, "minute": 59}
